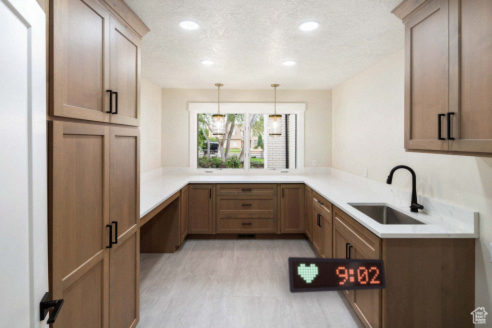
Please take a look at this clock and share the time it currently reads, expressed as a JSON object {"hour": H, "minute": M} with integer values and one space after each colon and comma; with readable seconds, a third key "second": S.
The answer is {"hour": 9, "minute": 2}
